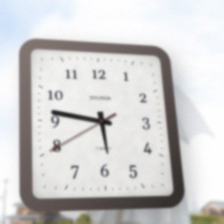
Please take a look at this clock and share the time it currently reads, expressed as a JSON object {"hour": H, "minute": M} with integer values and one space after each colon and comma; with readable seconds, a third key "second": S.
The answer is {"hour": 5, "minute": 46, "second": 40}
